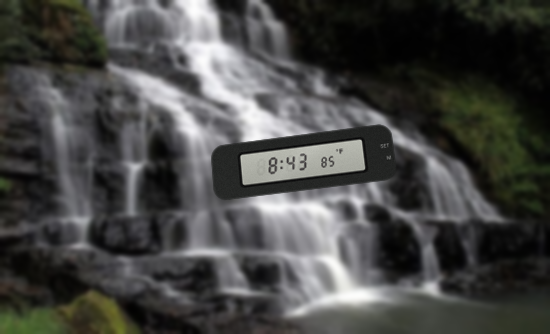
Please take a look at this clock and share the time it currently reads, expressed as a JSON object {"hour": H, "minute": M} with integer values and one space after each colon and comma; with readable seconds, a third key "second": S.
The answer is {"hour": 8, "minute": 43}
